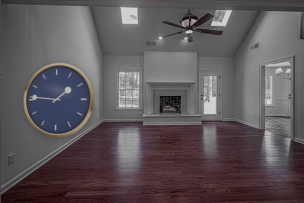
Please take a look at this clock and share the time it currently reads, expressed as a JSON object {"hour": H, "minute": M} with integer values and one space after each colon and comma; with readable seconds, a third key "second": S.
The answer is {"hour": 1, "minute": 46}
